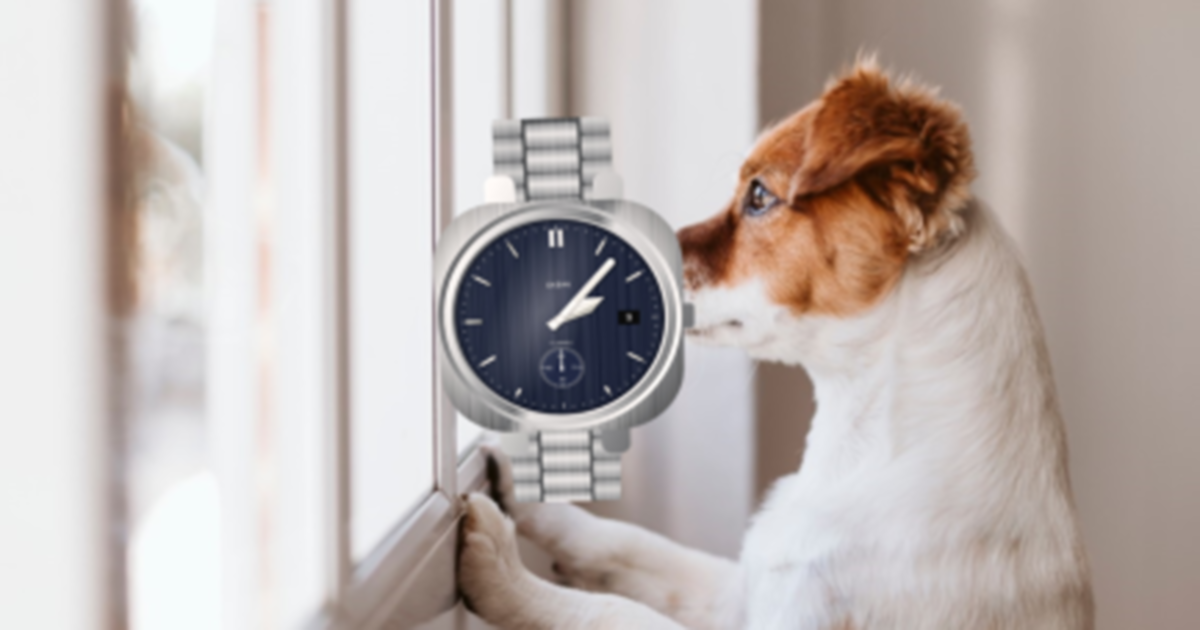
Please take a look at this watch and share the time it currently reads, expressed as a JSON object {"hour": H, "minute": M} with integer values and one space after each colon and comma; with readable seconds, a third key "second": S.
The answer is {"hour": 2, "minute": 7}
